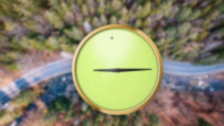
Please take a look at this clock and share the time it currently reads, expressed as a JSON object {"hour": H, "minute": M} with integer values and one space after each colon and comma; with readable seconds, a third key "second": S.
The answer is {"hour": 9, "minute": 16}
